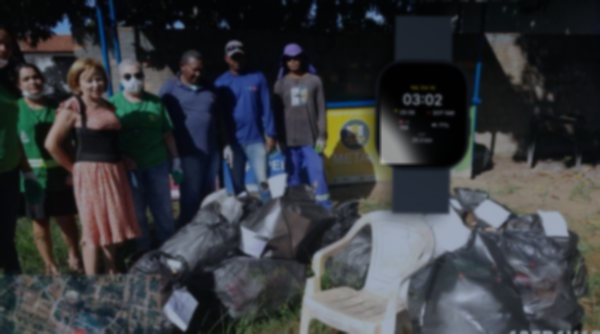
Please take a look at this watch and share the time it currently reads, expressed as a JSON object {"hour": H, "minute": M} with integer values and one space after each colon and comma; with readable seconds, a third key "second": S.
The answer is {"hour": 3, "minute": 2}
